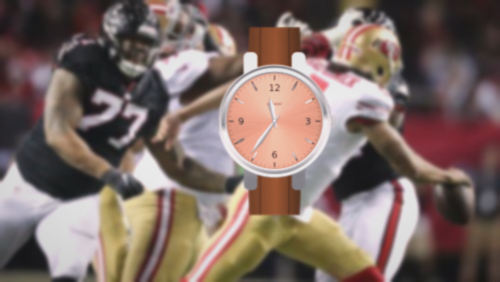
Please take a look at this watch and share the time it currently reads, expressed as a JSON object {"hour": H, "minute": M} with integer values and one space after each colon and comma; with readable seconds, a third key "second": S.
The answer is {"hour": 11, "minute": 36}
